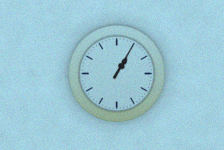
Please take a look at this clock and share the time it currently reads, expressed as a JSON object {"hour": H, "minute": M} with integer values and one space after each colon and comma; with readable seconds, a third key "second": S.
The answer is {"hour": 1, "minute": 5}
